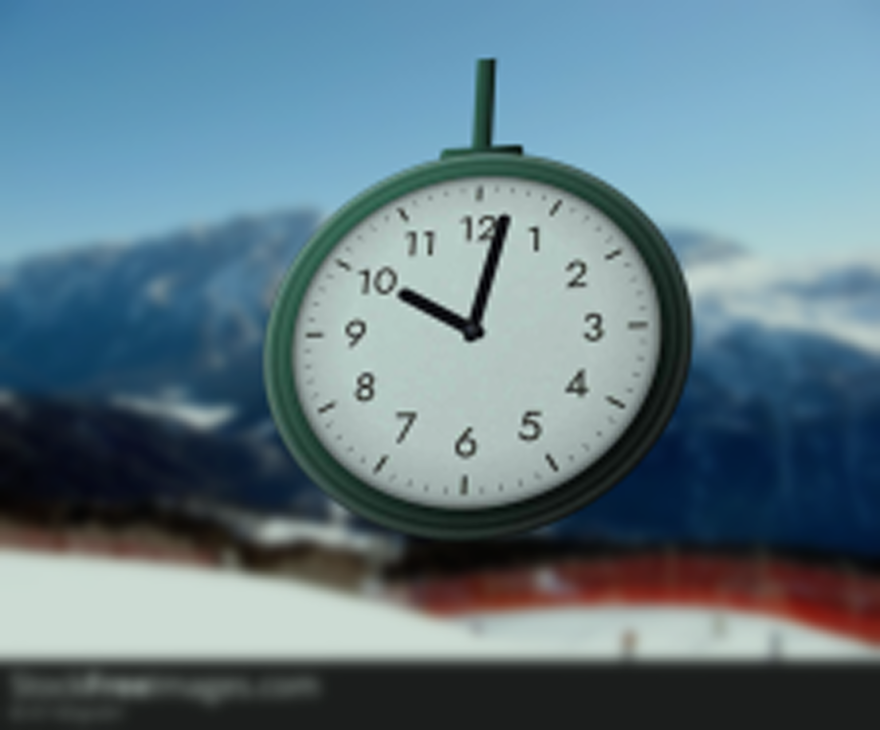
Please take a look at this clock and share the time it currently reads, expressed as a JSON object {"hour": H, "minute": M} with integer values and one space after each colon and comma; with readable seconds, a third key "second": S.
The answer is {"hour": 10, "minute": 2}
